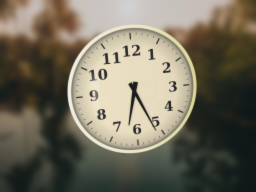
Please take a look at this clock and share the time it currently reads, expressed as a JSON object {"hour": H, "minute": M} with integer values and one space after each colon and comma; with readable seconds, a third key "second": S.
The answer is {"hour": 6, "minute": 26}
